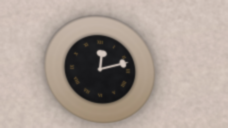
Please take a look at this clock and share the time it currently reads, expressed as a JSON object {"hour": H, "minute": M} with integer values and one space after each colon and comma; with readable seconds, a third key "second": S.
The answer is {"hour": 12, "minute": 12}
